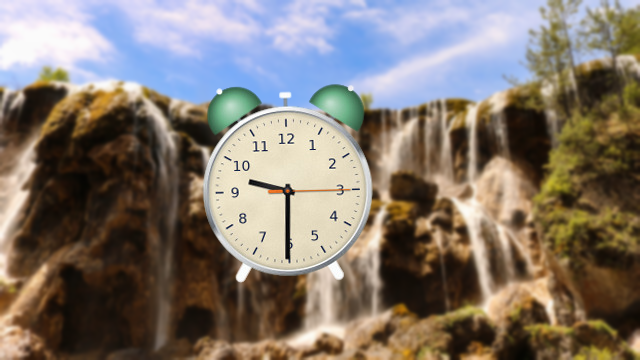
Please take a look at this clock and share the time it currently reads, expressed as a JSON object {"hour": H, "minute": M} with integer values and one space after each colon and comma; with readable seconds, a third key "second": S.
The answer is {"hour": 9, "minute": 30, "second": 15}
